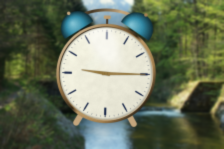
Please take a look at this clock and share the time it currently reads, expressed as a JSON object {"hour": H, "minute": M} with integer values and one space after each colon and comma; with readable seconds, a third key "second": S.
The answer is {"hour": 9, "minute": 15}
